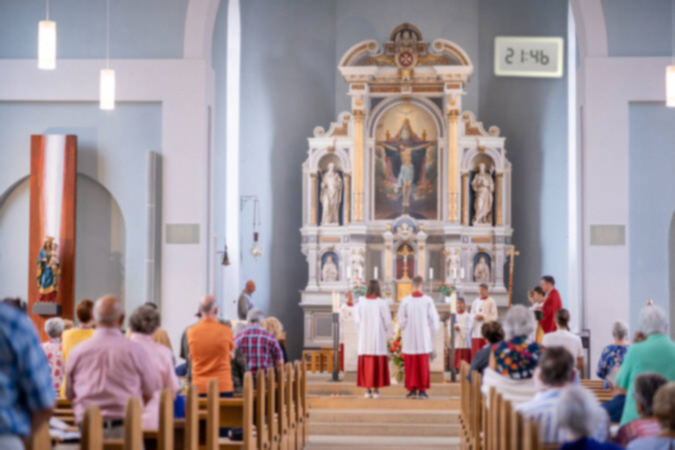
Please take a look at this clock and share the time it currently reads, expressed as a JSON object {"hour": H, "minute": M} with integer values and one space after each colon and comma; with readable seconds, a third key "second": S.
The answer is {"hour": 21, "minute": 46}
